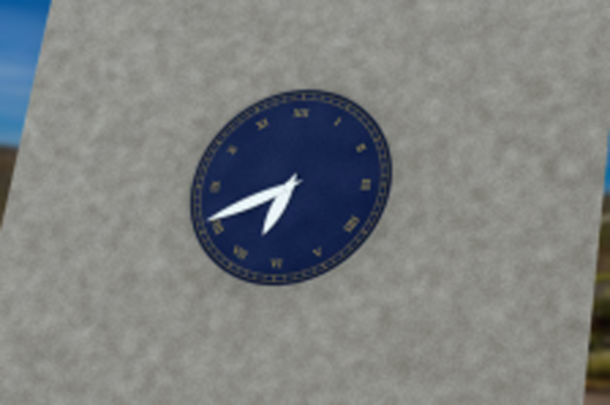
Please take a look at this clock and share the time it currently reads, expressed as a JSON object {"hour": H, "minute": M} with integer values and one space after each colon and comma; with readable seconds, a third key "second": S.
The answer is {"hour": 6, "minute": 41}
